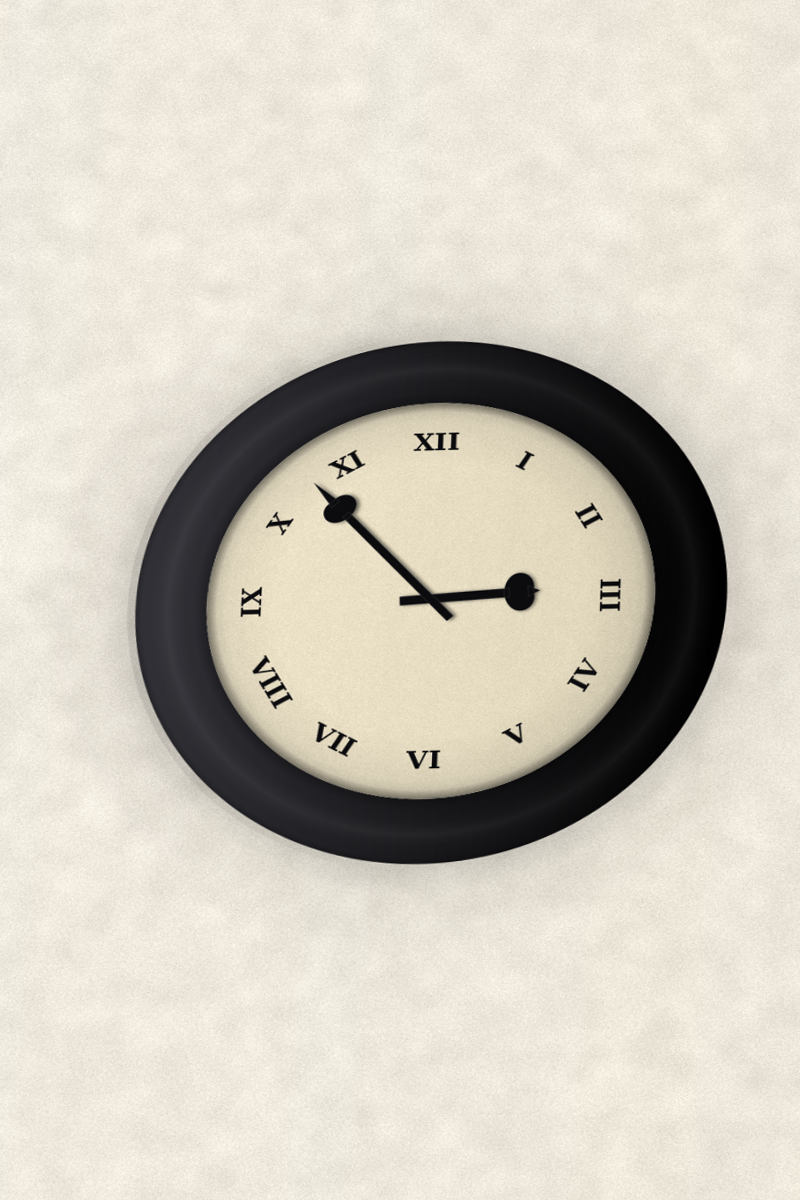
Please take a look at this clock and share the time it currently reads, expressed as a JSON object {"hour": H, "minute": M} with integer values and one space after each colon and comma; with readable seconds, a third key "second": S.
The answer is {"hour": 2, "minute": 53}
